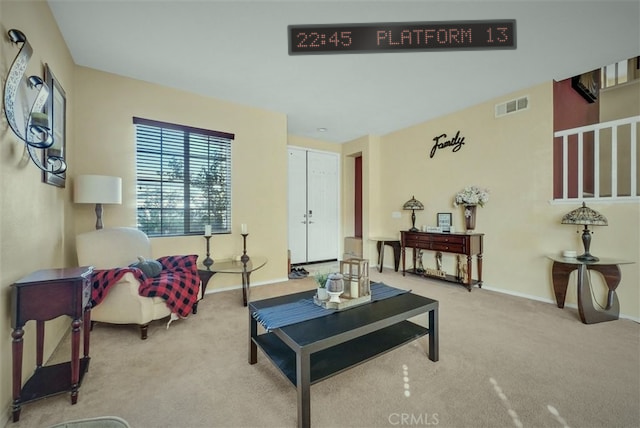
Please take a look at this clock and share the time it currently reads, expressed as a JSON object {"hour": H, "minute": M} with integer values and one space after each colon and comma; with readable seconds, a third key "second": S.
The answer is {"hour": 22, "minute": 45}
